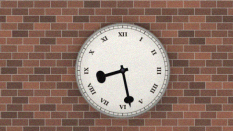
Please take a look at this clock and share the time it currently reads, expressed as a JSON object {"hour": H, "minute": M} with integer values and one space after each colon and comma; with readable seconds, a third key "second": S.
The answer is {"hour": 8, "minute": 28}
